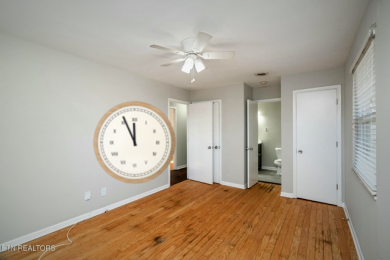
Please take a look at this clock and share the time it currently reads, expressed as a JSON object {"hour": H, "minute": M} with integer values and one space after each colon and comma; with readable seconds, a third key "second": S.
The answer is {"hour": 11, "minute": 56}
